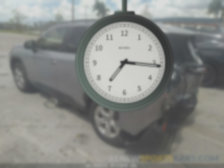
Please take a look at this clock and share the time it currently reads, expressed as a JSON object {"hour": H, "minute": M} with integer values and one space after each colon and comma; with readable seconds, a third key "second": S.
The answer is {"hour": 7, "minute": 16}
